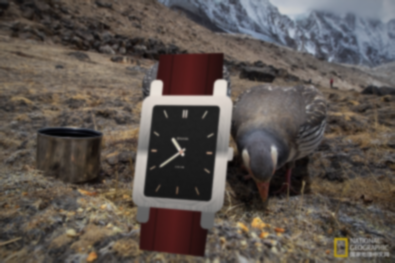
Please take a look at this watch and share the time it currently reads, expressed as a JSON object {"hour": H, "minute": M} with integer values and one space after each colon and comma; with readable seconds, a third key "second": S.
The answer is {"hour": 10, "minute": 39}
